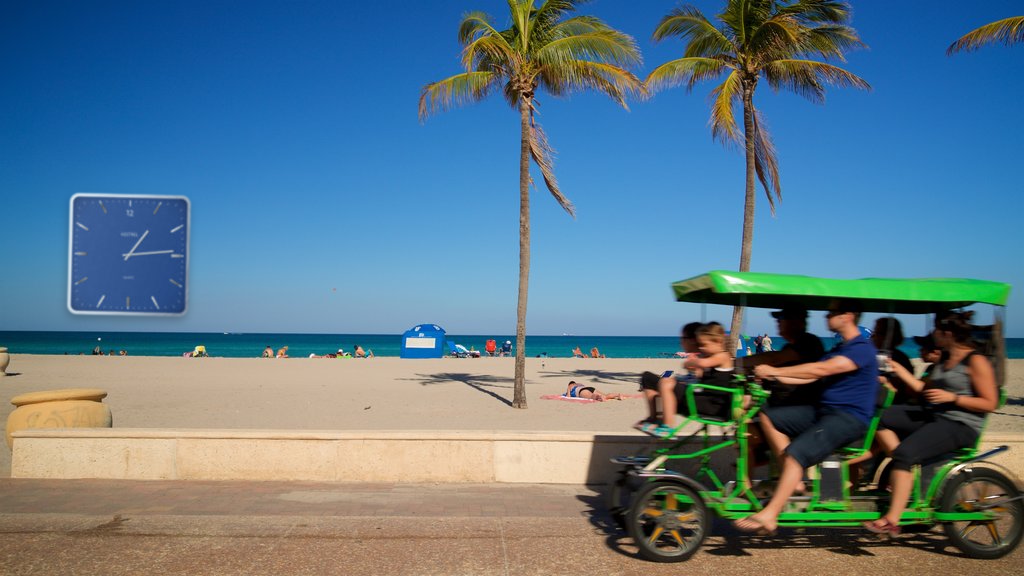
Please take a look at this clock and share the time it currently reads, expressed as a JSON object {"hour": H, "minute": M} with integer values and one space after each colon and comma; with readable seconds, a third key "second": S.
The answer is {"hour": 1, "minute": 14}
